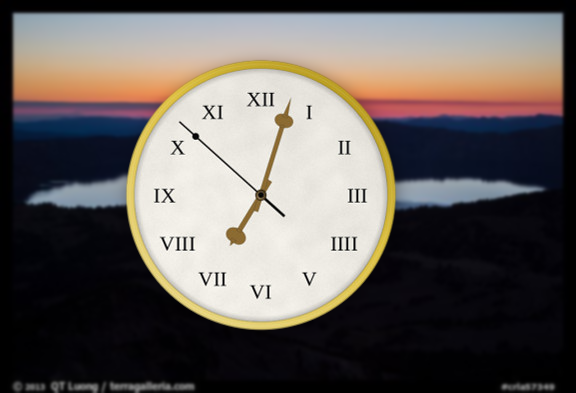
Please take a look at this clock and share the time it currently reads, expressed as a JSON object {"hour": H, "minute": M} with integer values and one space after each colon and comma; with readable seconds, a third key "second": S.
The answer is {"hour": 7, "minute": 2, "second": 52}
